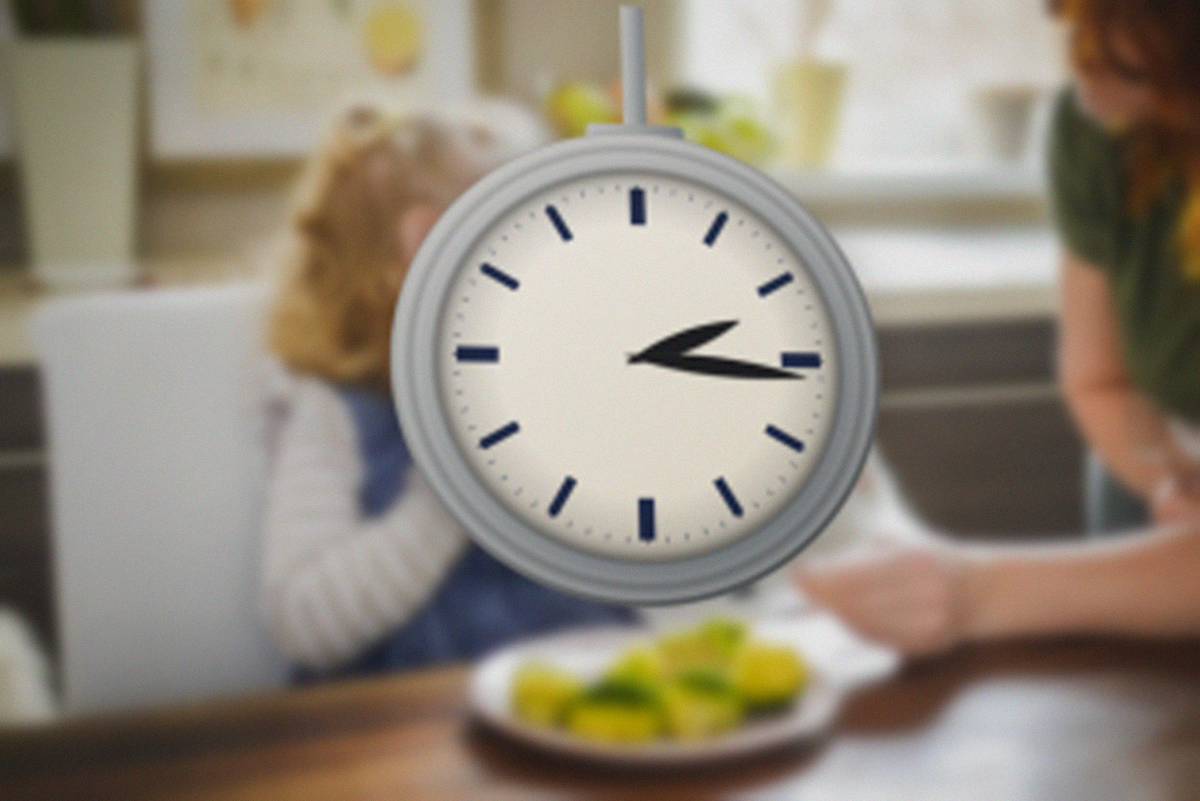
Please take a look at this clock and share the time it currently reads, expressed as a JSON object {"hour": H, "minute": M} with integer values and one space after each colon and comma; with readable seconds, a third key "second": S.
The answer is {"hour": 2, "minute": 16}
